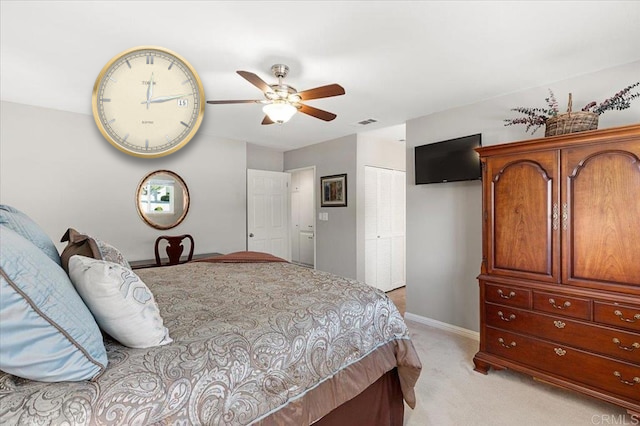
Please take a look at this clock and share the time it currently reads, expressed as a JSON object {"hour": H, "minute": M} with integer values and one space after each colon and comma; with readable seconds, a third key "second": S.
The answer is {"hour": 12, "minute": 13}
